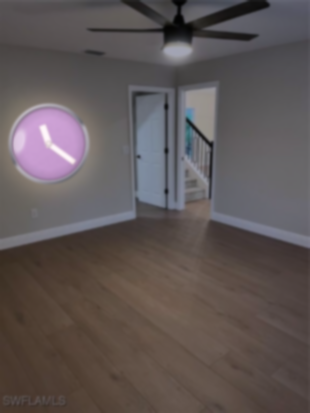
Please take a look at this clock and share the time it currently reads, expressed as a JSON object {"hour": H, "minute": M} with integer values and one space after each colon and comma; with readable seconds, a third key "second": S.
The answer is {"hour": 11, "minute": 21}
